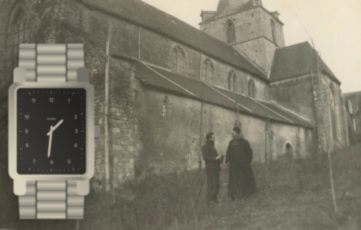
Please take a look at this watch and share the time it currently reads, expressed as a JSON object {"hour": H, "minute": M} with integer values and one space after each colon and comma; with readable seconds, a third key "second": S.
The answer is {"hour": 1, "minute": 31}
